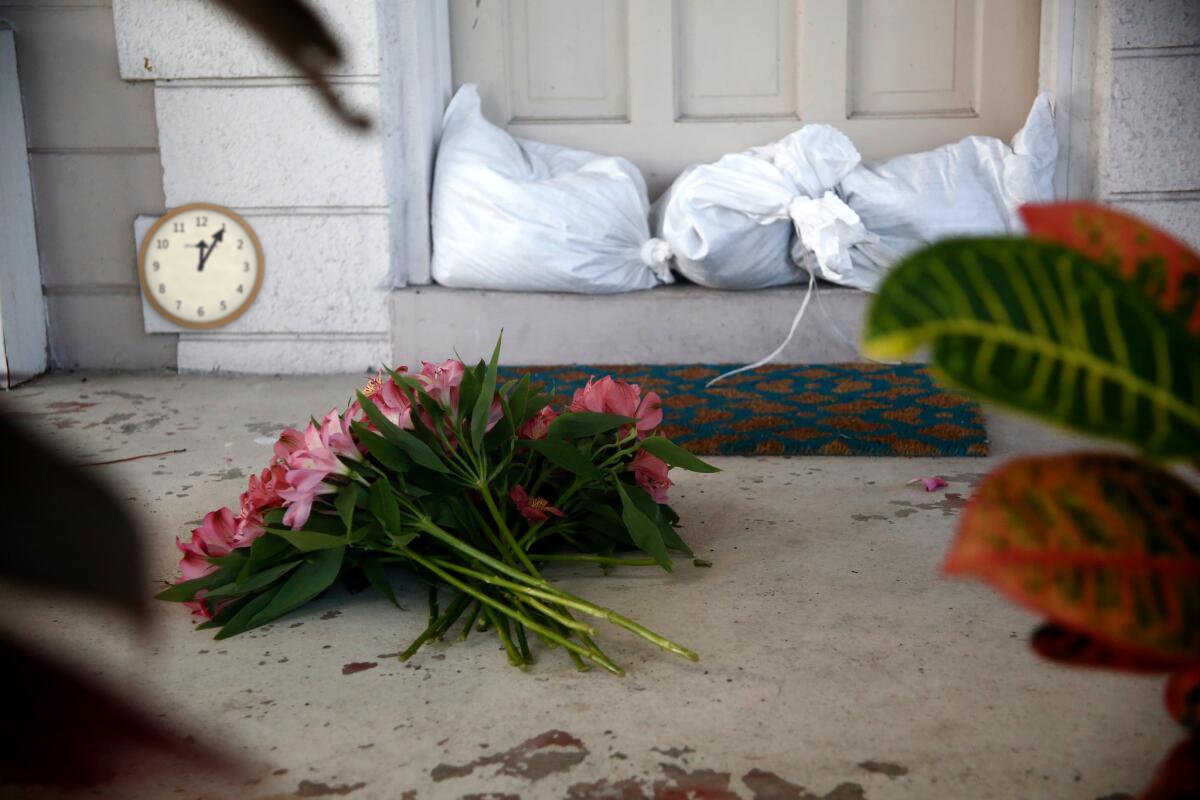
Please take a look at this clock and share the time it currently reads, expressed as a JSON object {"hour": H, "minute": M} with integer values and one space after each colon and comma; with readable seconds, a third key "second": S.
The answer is {"hour": 12, "minute": 5}
